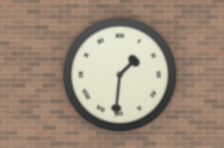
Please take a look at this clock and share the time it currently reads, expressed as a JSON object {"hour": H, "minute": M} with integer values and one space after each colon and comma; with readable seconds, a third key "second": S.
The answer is {"hour": 1, "minute": 31}
